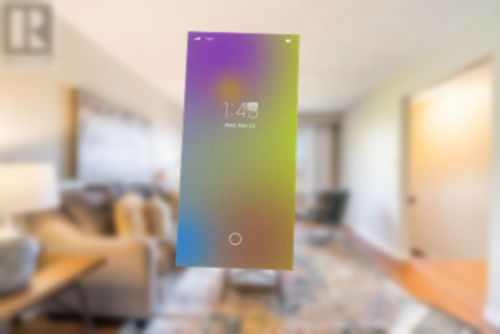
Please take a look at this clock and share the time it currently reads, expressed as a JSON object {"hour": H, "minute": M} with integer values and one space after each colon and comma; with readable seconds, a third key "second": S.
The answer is {"hour": 1, "minute": 43}
